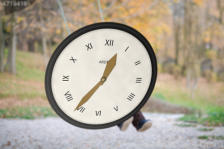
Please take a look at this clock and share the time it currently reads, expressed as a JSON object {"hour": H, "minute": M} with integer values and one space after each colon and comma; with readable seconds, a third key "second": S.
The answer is {"hour": 12, "minute": 36}
